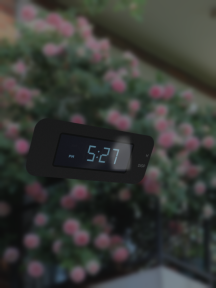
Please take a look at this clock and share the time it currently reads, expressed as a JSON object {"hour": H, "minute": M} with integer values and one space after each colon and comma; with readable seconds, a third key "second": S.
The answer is {"hour": 5, "minute": 27}
